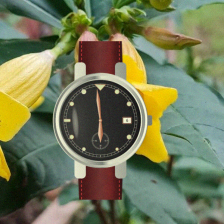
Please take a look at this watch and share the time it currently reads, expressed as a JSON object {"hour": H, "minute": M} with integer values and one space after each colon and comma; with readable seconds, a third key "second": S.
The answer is {"hour": 5, "minute": 59}
